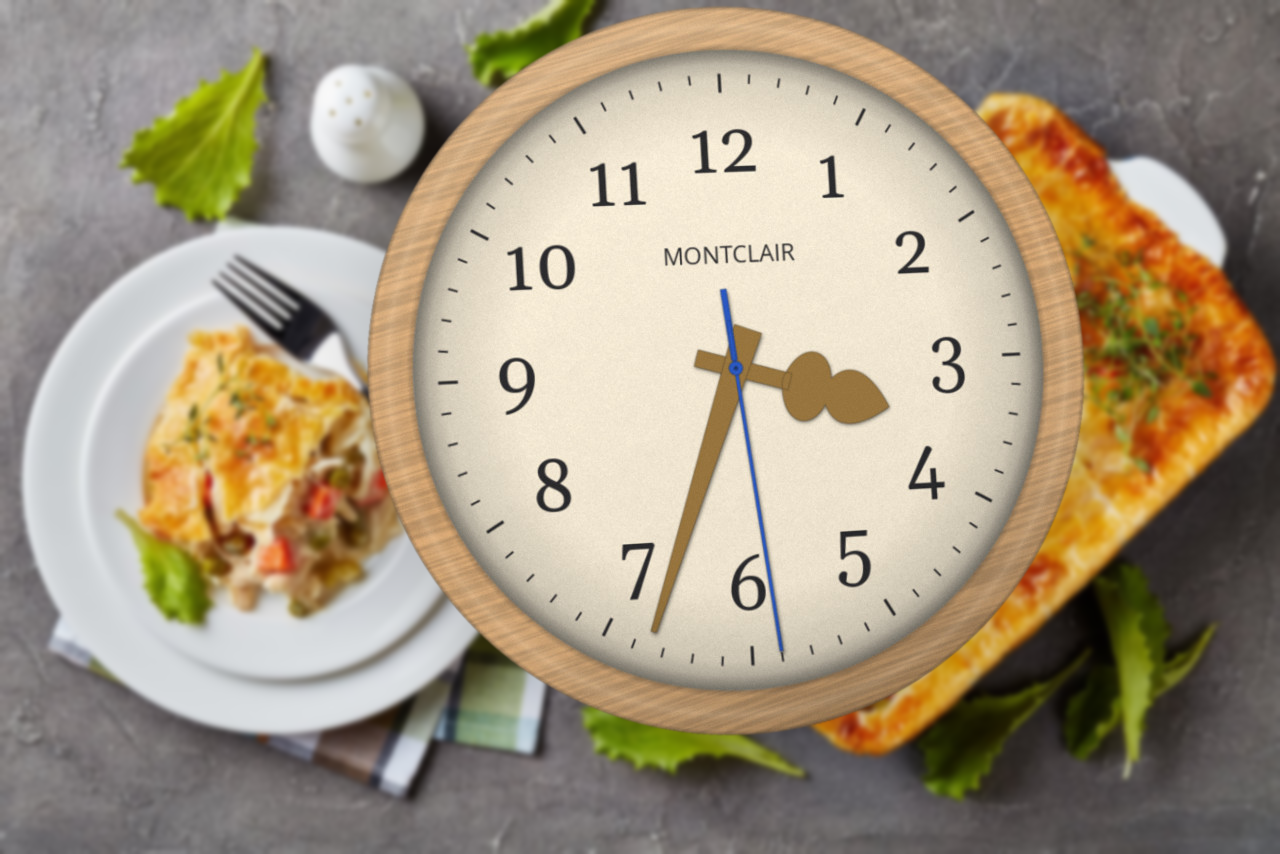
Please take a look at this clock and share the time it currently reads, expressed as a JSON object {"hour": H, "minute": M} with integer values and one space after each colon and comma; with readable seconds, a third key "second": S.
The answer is {"hour": 3, "minute": 33, "second": 29}
